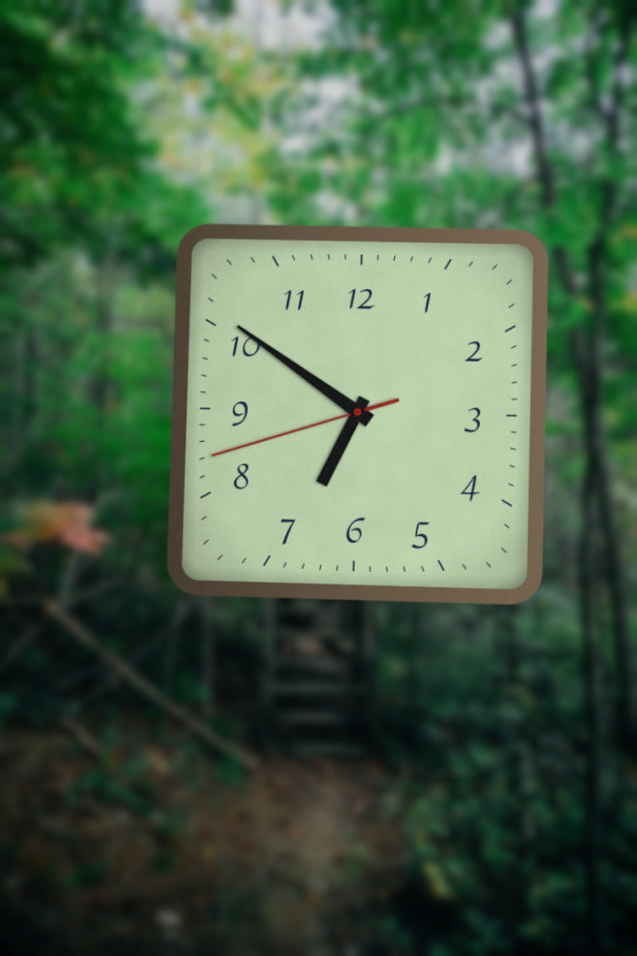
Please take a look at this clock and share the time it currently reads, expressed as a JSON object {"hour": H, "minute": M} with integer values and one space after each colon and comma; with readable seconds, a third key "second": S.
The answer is {"hour": 6, "minute": 50, "second": 42}
